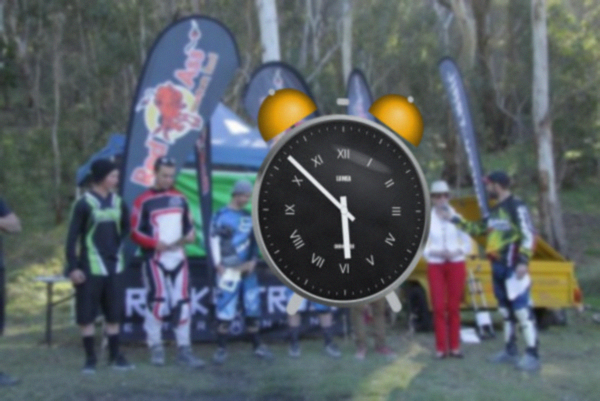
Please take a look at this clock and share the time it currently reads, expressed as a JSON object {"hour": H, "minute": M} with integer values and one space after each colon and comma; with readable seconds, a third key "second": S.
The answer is {"hour": 5, "minute": 52}
